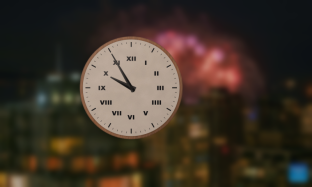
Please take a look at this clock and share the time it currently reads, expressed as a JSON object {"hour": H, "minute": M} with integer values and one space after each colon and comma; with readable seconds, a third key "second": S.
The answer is {"hour": 9, "minute": 55}
